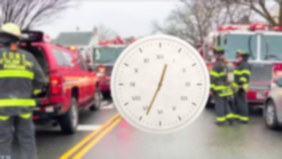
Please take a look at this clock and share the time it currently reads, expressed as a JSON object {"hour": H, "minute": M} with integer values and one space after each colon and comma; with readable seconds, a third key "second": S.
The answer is {"hour": 12, "minute": 34}
